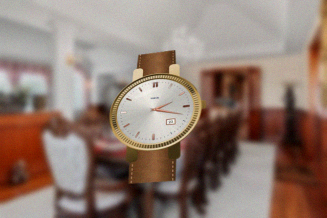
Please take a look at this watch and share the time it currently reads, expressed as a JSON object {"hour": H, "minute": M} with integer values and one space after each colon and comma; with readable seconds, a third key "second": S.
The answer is {"hour": 2, "minute": 18}
